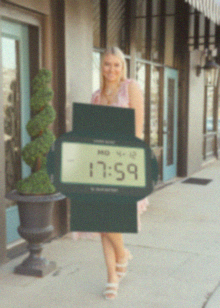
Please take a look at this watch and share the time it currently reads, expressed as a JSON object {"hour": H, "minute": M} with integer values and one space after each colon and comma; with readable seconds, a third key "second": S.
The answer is {"hour": 17, "minute": 59}
